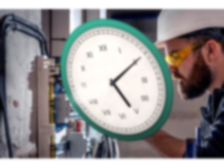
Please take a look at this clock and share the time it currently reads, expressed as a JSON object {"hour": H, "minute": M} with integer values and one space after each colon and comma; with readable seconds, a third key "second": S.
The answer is {"hour": 5, "minute": 10}
